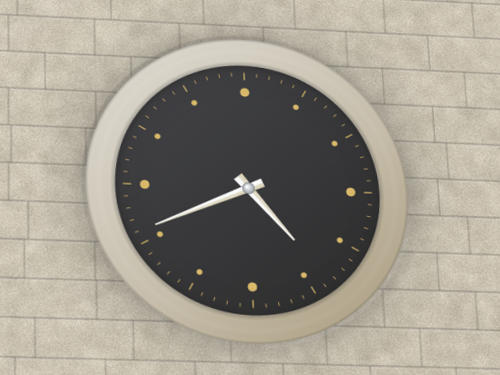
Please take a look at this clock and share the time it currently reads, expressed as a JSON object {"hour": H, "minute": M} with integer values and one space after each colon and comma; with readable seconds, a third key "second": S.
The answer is {"hour": 4, "minute": 41}
